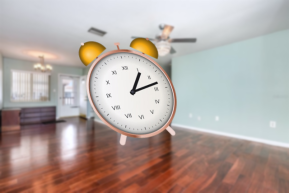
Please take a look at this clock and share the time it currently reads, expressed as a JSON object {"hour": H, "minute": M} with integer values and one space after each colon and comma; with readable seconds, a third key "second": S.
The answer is {"hour": 1, "minute": 13}
